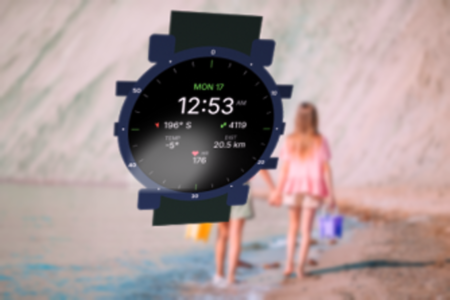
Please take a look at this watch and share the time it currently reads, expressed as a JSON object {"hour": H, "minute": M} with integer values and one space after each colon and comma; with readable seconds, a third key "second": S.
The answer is {"hour": 12, "minute": 53}
